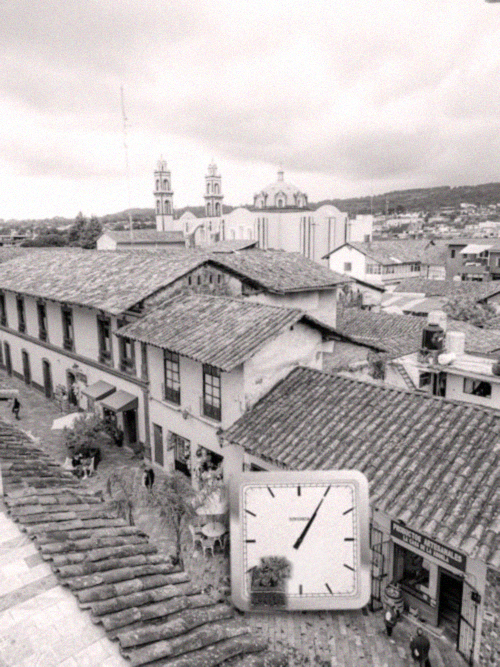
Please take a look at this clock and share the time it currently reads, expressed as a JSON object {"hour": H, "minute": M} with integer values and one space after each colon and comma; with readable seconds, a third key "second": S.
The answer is {"hour": 1, "minute": 5}
